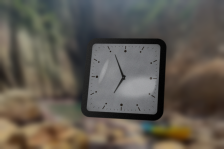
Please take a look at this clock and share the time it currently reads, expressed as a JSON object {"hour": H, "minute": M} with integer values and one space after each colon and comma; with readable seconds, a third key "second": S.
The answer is {"hour": 6, "minute": 56}
